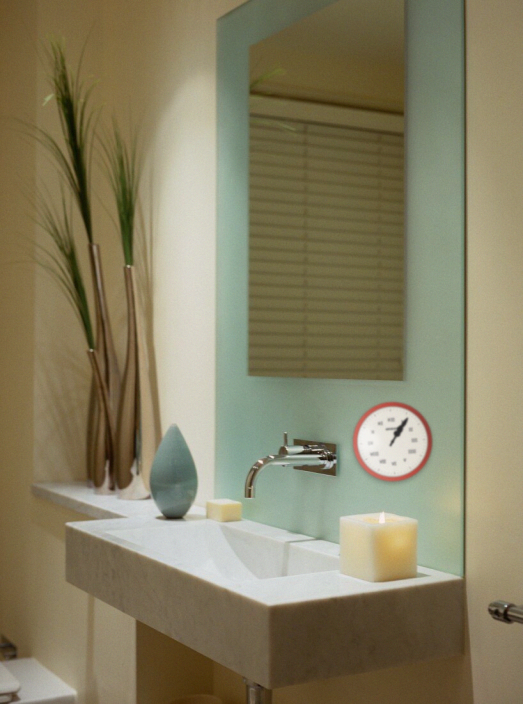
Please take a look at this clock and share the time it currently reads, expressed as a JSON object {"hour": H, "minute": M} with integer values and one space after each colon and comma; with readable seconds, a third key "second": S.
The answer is {"hour": 1, "minute": 6}
